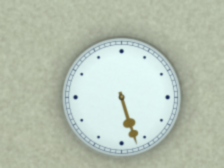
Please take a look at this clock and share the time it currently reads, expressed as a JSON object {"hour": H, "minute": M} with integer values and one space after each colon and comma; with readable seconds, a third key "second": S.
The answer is {"hour": 5, "minute": 27}
